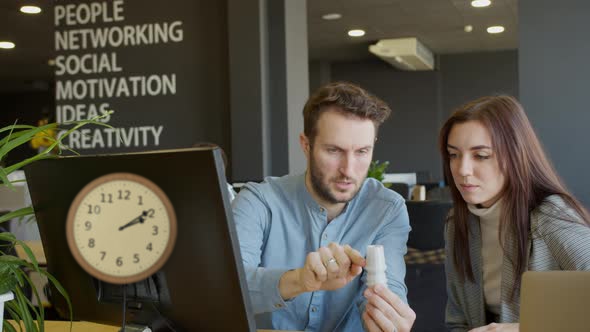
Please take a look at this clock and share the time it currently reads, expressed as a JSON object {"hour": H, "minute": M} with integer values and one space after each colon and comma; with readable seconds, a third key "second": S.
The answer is {"hour": 2, "minute": 9}
